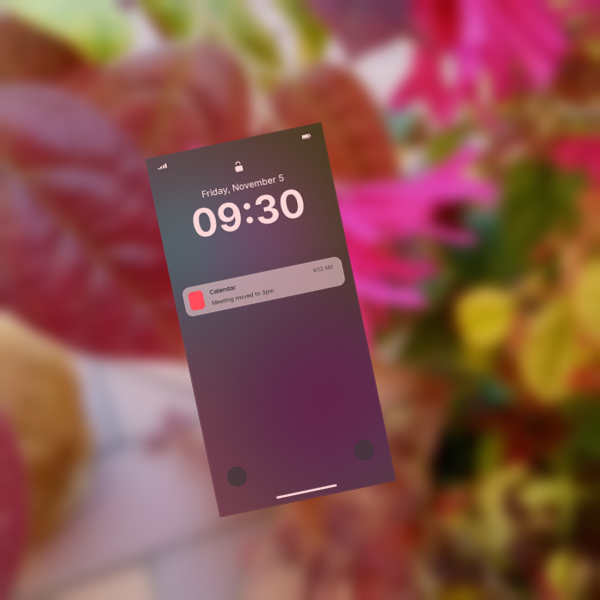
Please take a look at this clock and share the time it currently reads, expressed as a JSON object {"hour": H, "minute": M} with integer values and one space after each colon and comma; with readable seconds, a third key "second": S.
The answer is {"hour": 9, "minute": 30}
